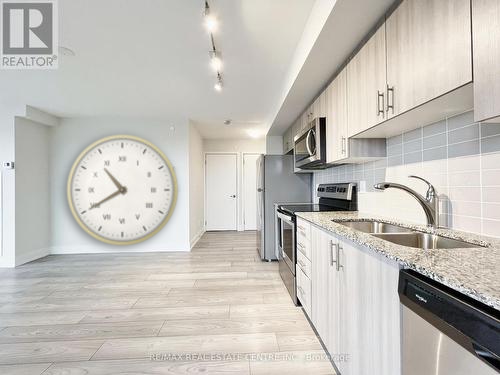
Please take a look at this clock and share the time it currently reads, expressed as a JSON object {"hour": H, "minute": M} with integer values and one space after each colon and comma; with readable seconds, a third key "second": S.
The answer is {"hour": 10, "minute": 40}
